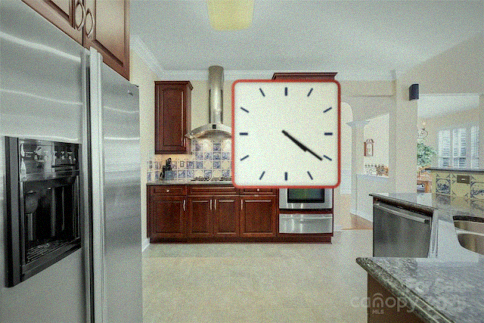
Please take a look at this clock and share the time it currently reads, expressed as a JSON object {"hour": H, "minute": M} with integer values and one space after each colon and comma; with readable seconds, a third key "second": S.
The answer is {"hour": 4, "minute": 21}
